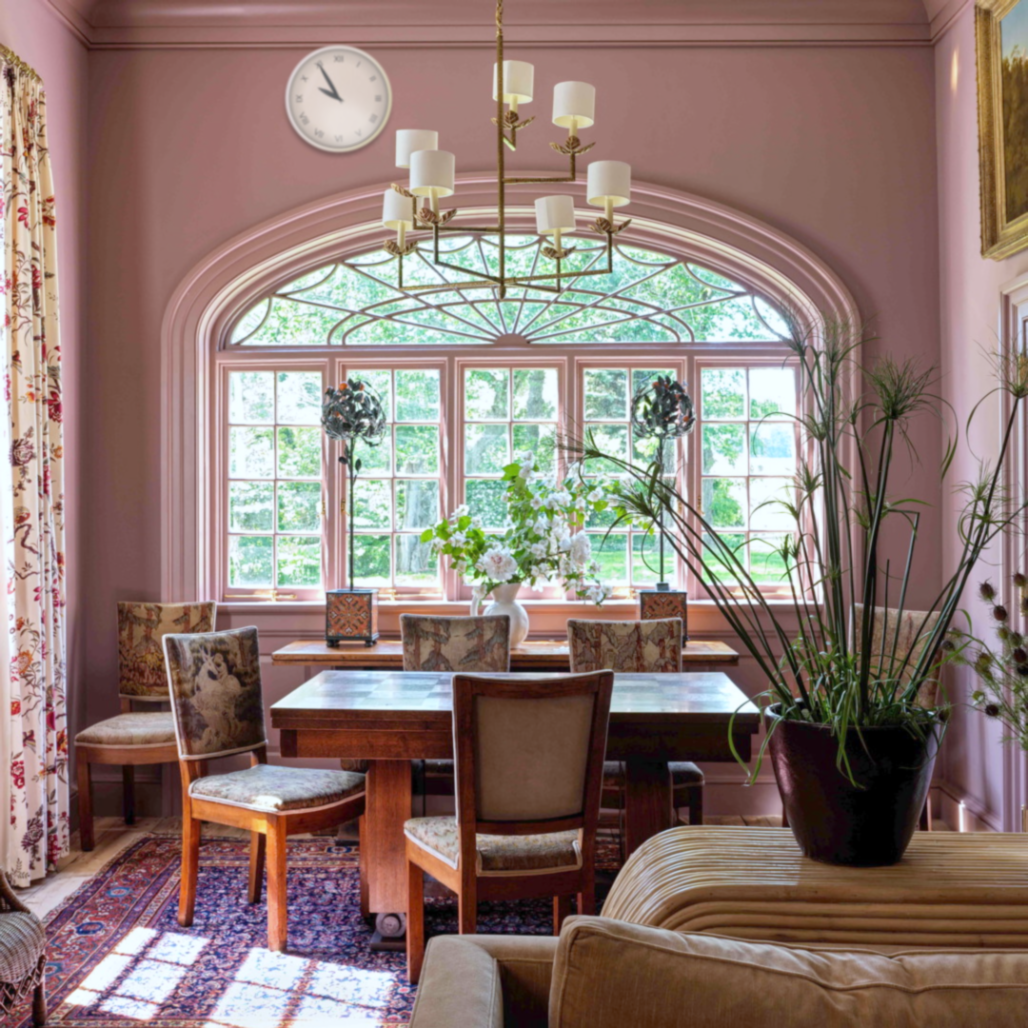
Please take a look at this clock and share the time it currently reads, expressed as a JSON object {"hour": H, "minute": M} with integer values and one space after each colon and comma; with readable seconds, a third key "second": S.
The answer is {"hour": 9, "minute": 55}
